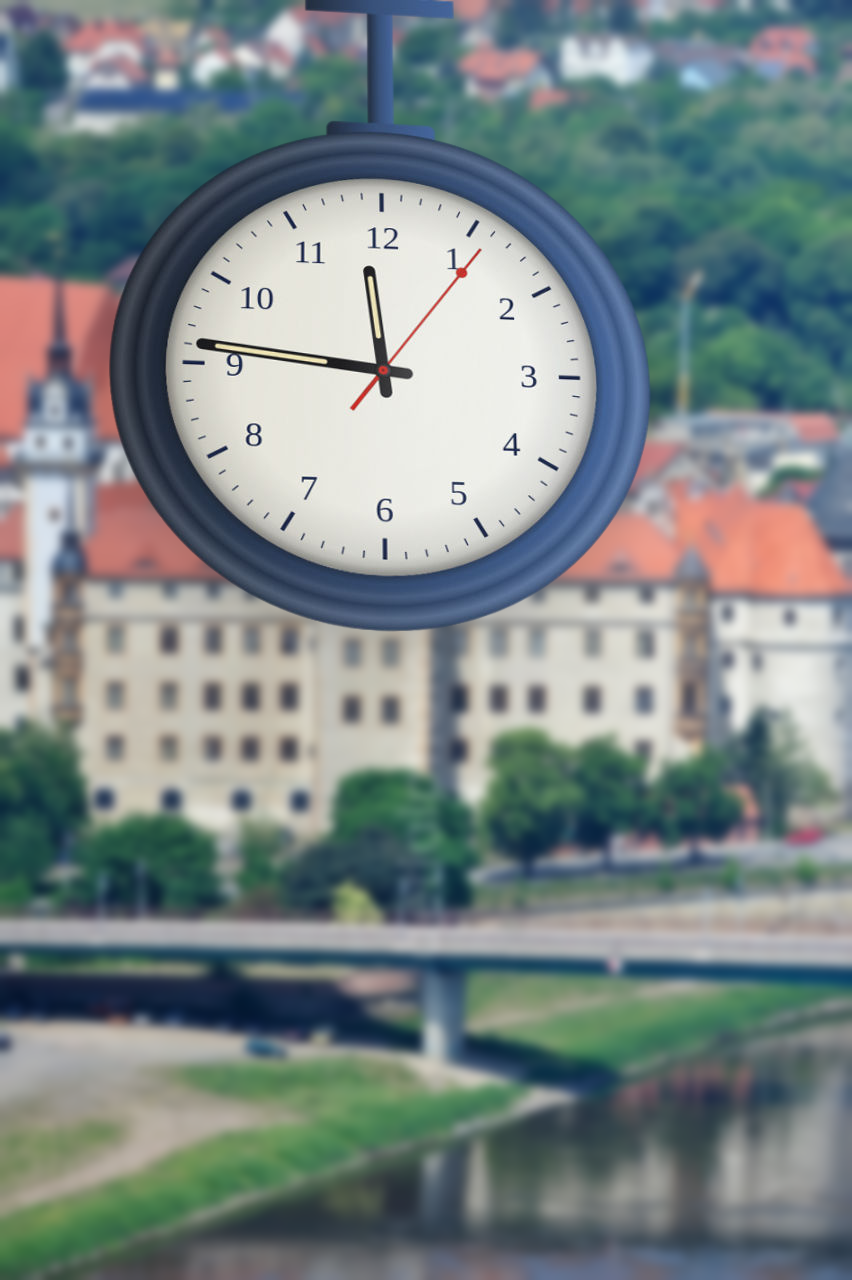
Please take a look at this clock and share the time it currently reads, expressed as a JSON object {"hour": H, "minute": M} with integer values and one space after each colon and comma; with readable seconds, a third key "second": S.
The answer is {"hour": 11, "minute": 46, "second": 6}
